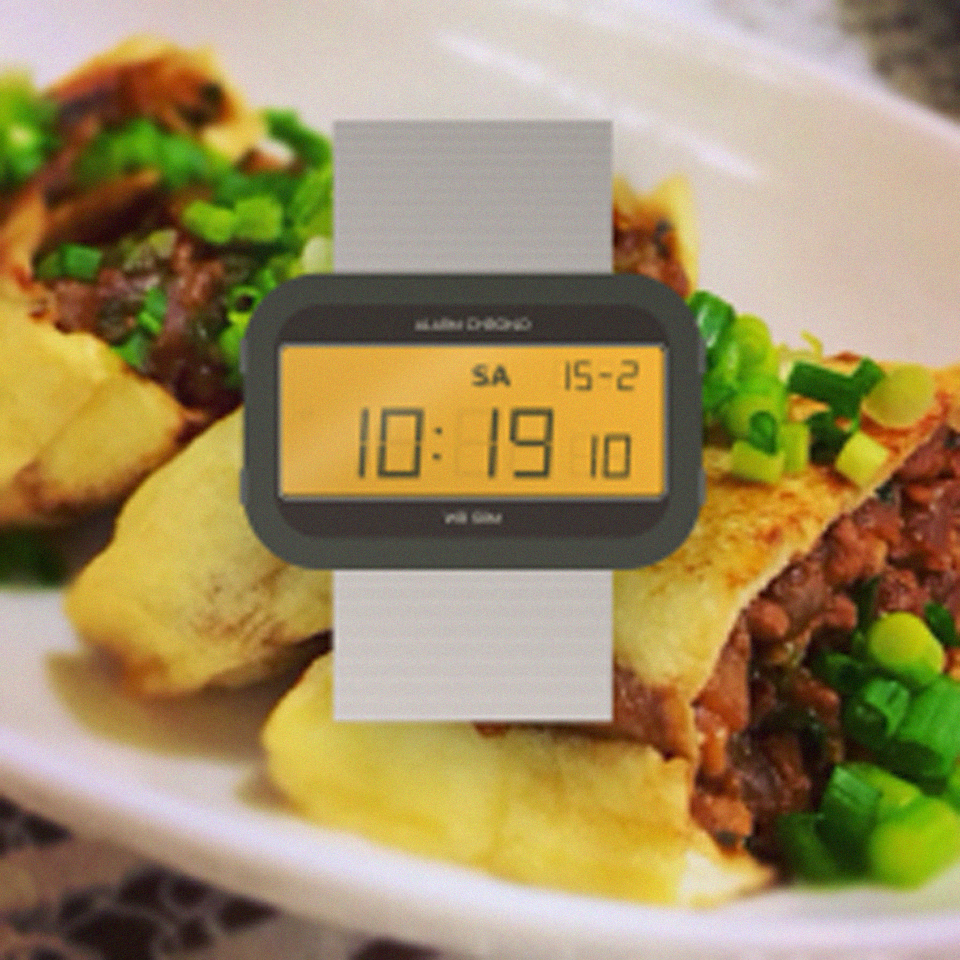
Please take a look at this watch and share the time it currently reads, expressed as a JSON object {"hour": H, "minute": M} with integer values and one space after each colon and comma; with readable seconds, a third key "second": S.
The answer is {"hour": 10, "minute": 19, "second": 10}
